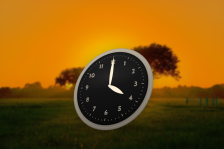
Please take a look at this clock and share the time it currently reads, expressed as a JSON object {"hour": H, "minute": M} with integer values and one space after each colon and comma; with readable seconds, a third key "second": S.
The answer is {"hour": 4, "minute": 0}
